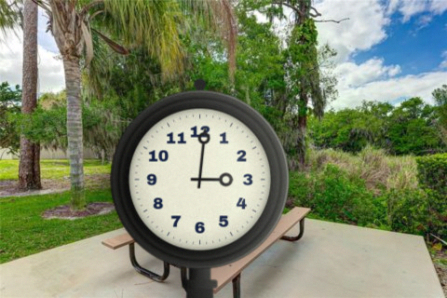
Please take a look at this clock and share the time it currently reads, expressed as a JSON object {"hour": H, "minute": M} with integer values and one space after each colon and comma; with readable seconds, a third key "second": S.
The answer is {"hour": 3, "minute": 1}
